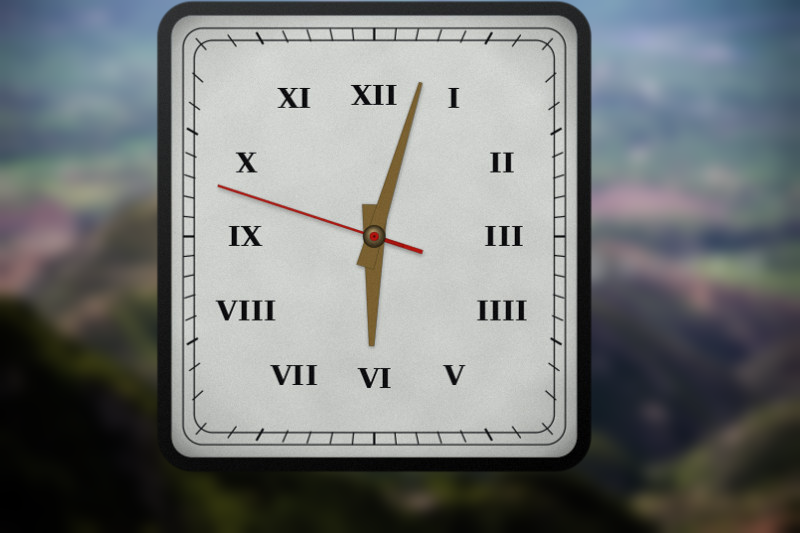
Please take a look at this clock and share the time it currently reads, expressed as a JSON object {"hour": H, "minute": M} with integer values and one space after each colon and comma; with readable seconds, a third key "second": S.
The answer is {"hour": 6, "minute": 2, "second": 48}
